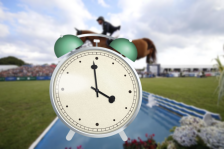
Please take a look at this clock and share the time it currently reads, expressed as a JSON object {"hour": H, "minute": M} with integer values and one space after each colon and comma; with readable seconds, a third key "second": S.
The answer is {"hour": 3, "minute": 59}
